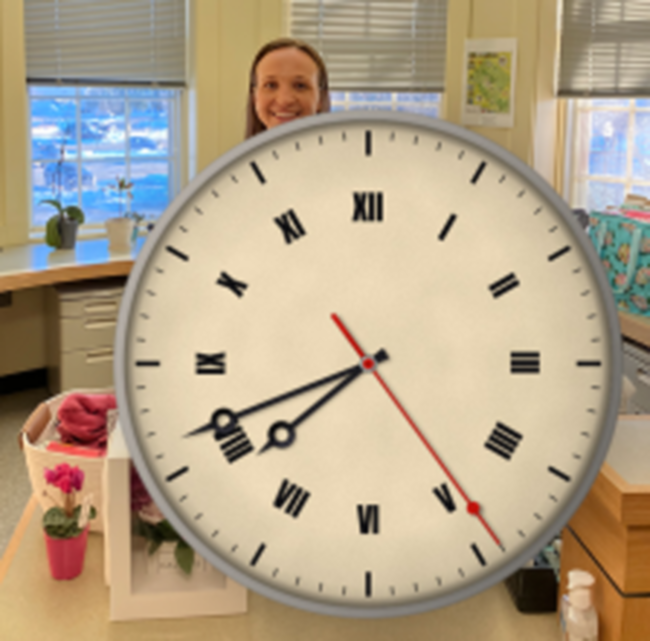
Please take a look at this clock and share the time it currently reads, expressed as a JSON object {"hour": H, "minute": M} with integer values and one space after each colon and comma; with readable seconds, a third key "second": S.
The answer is {"hour": 7, "minute": 41, "second": 24}
